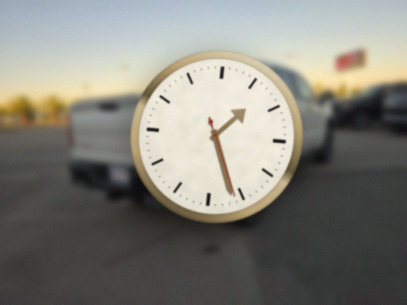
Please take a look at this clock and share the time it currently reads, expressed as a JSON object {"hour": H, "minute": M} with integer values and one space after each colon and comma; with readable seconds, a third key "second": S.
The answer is {"hour": 1, "minute": 26, "second": 26}
